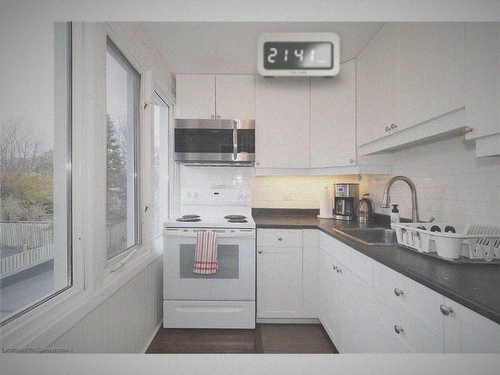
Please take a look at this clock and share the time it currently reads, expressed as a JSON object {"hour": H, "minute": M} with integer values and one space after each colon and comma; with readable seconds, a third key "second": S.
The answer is {"hour": 21, "minute": 41}
